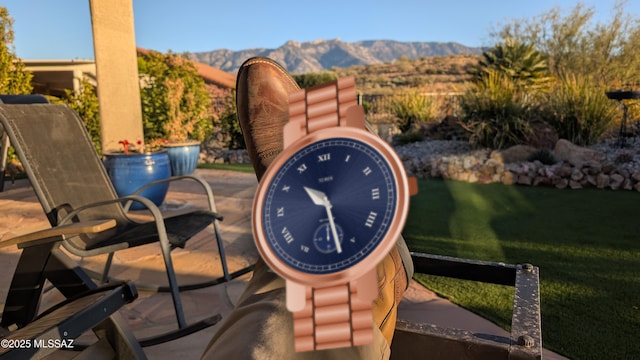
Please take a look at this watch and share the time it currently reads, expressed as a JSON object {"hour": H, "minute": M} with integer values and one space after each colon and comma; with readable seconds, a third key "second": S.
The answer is {"hour": 10, "minute": 28}
